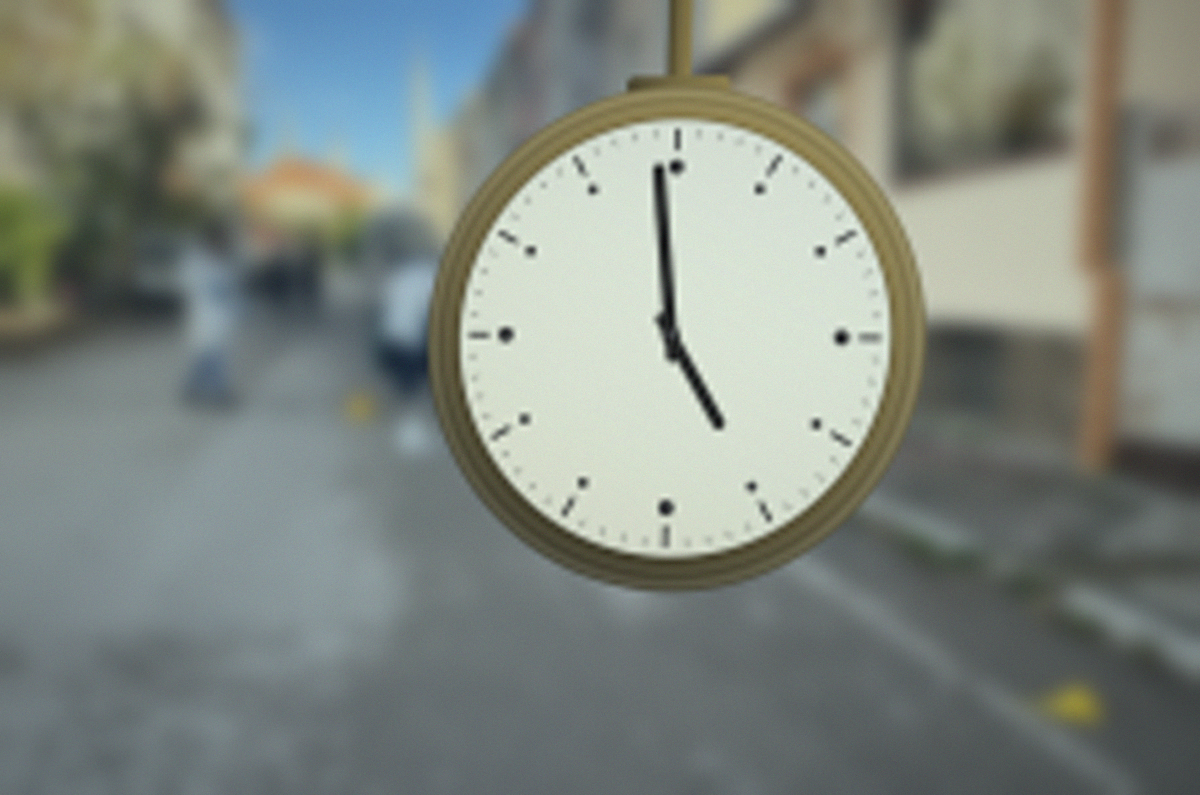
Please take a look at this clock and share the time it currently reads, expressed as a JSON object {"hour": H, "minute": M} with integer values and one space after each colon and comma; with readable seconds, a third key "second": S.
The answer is {"hour": 4, "minute": 59}
